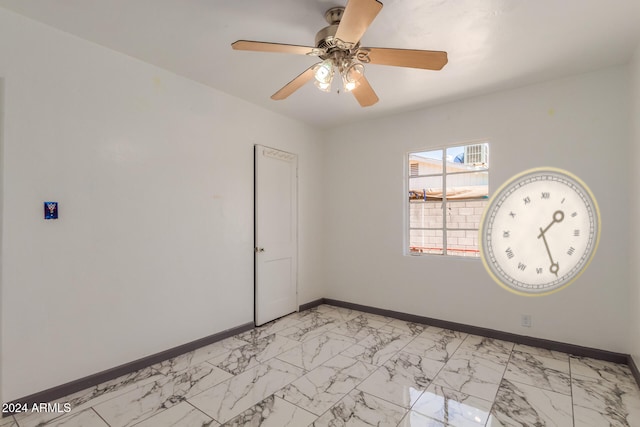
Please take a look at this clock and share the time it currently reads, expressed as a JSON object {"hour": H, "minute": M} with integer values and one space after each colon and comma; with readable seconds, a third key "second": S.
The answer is {"hour": 1, "minute": 26}
